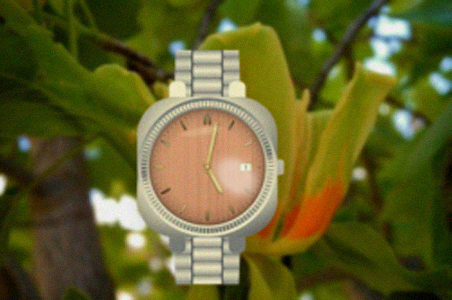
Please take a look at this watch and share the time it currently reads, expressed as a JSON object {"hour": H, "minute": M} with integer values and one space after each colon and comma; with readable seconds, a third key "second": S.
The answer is {"hour": 5, "minute": 2}
